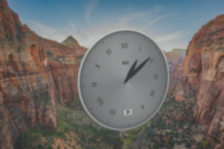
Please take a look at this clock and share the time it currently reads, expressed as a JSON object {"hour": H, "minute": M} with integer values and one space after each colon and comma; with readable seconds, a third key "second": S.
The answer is {"hour": 1, "minute": 9}
